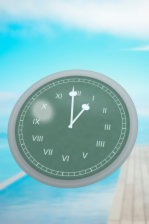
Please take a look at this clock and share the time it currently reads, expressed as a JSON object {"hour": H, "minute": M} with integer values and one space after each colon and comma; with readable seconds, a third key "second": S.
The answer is {"hour": 12, "minute": 59}
